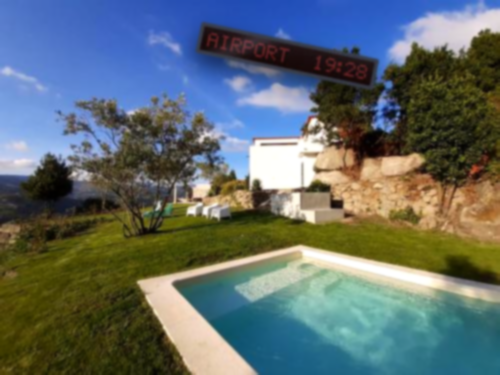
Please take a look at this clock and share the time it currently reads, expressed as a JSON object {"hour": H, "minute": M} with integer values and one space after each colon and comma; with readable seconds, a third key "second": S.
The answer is {"hour": 19, "minute": 28}
